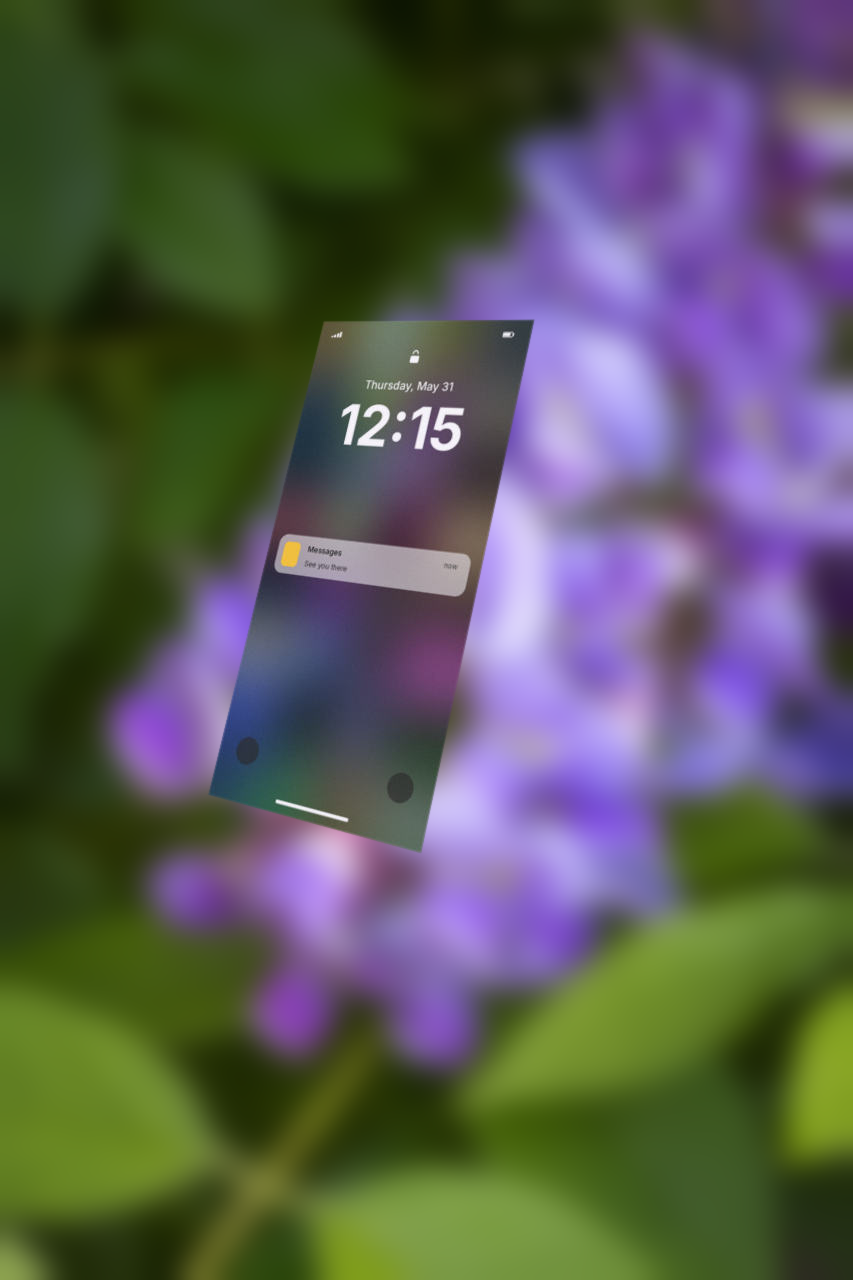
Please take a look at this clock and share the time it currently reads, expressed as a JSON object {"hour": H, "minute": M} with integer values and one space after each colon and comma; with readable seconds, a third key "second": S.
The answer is {"hour": 12, "minute": 15}
